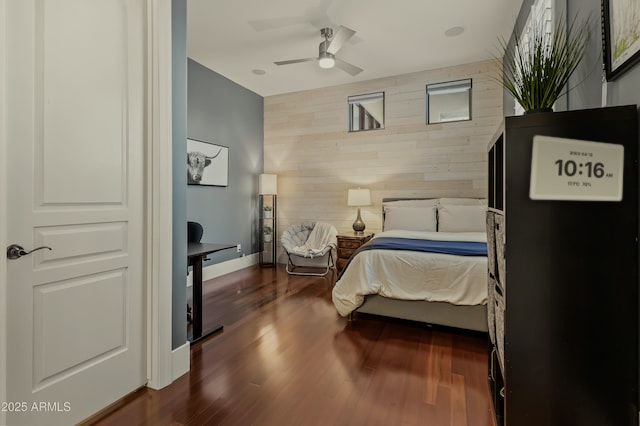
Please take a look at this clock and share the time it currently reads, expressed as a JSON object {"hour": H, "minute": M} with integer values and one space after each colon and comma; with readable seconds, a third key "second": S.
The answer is {"hour": 10, "minute": 16}
